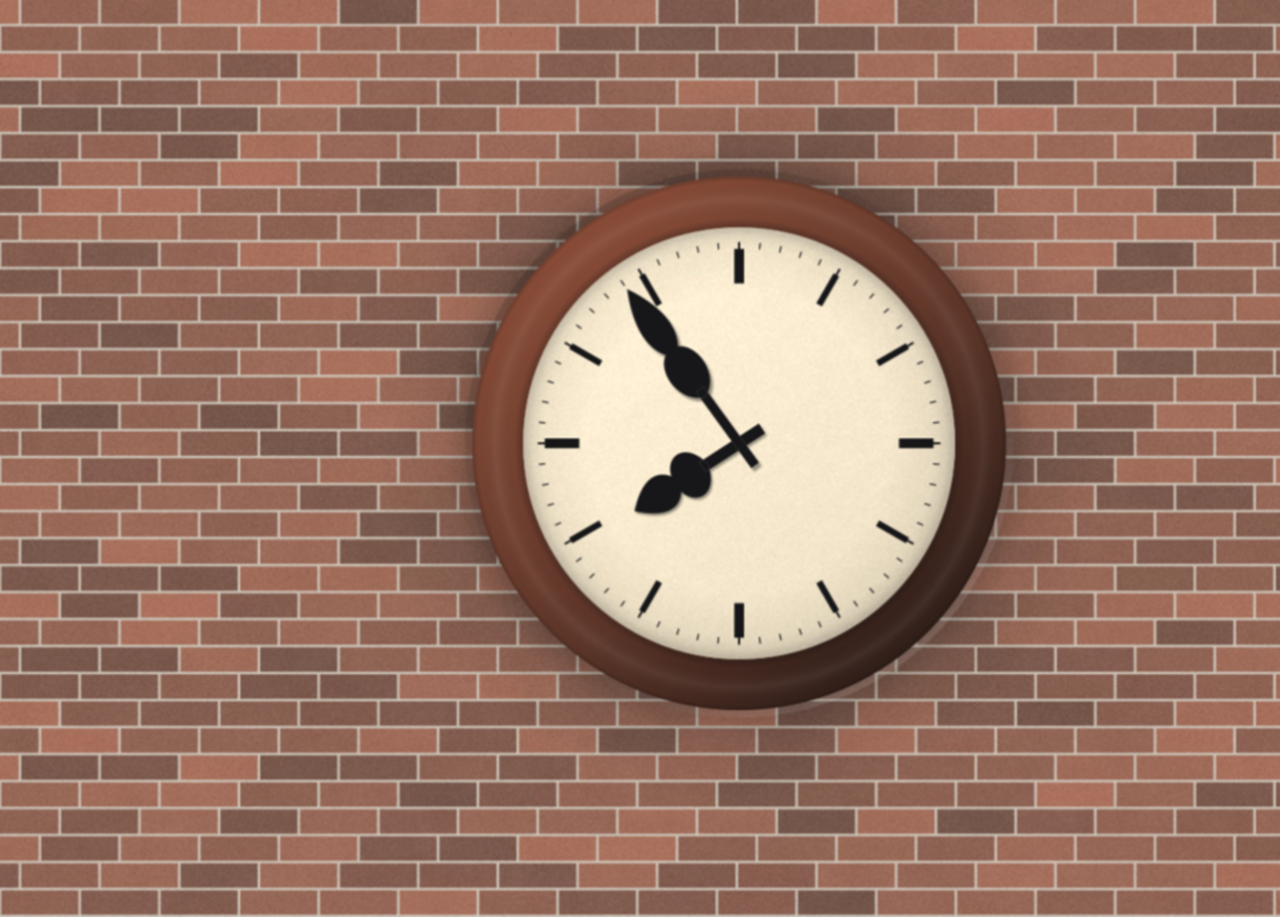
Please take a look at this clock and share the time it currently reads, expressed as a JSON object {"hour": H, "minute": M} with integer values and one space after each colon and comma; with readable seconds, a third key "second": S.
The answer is {"hour": 7, "minute": 54}
